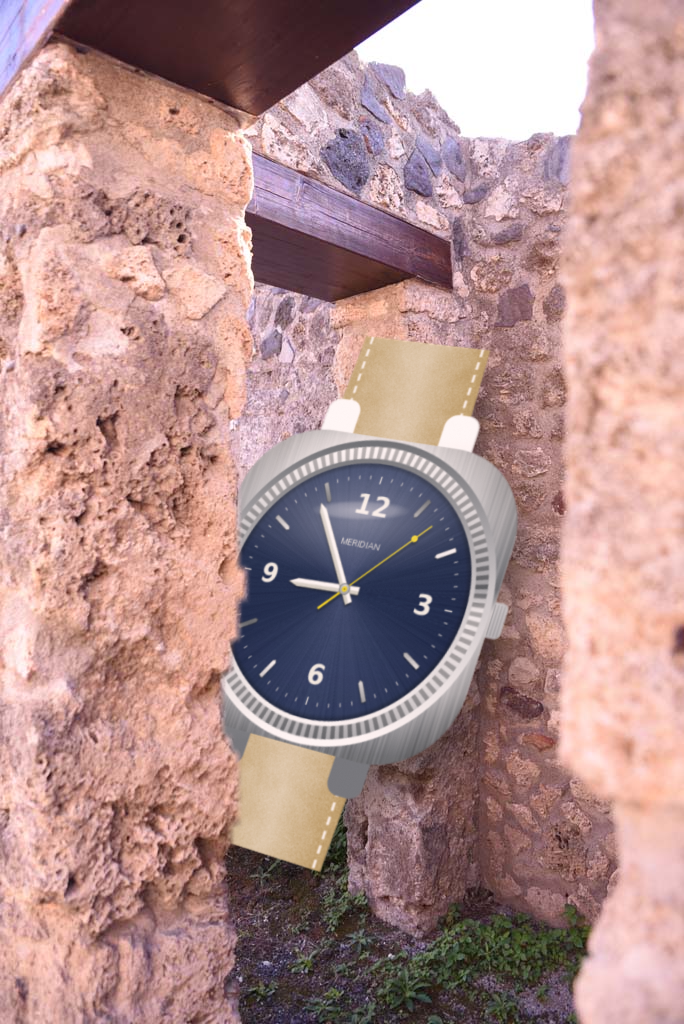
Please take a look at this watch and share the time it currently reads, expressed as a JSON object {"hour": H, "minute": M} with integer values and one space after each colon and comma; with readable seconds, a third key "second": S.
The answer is {"hour": 8, "minute": 54, "second": 7}
